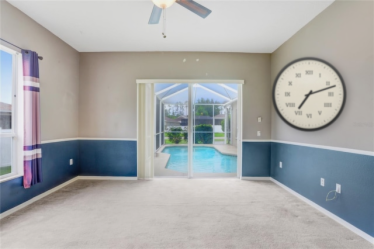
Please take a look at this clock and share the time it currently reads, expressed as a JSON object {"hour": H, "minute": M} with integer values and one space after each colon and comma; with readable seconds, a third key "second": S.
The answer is {"hour": 7, "minute": 12}
